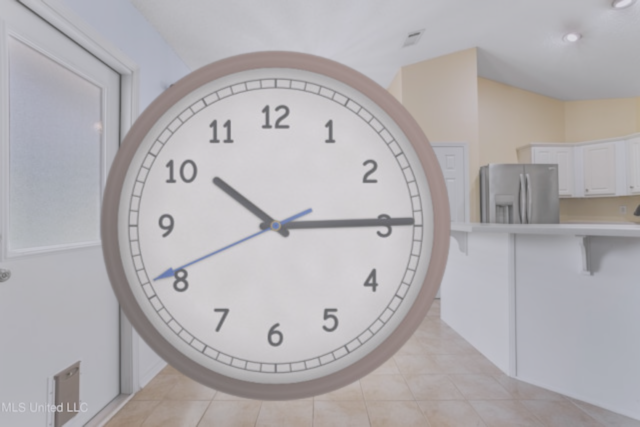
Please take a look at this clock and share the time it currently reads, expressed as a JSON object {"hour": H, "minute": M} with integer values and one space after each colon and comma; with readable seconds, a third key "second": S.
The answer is {"hour": 10, "minute": 14, "second": 41}
